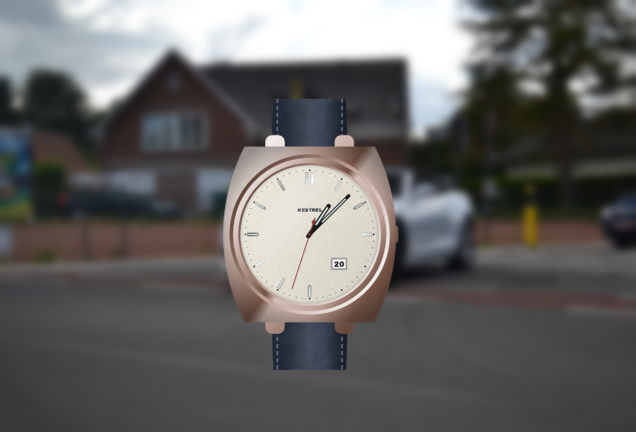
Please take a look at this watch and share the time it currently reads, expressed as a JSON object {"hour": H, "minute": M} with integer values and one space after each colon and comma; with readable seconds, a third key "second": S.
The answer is {"hour": 1, "minute": 7, "second": 33}
